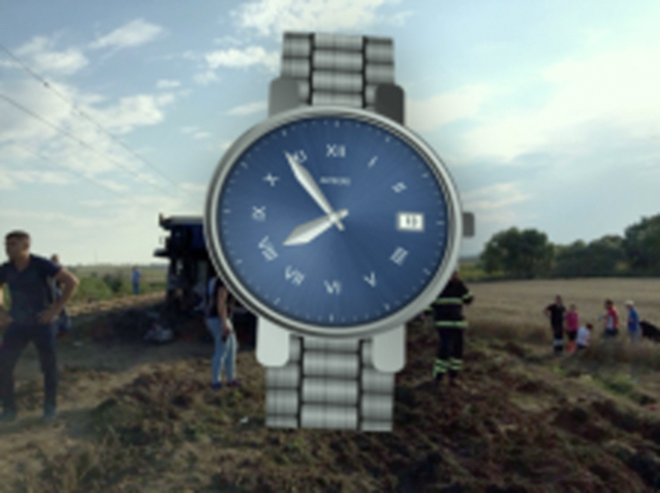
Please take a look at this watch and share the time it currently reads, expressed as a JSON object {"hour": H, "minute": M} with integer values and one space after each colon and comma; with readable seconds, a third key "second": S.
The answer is {"hour": 7, "minute": 54}
